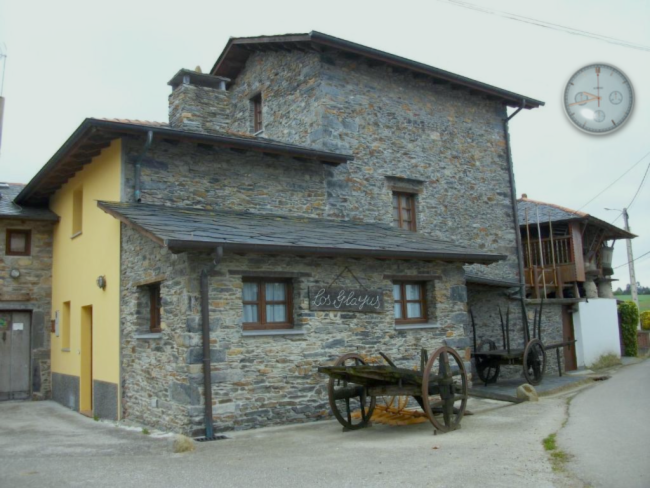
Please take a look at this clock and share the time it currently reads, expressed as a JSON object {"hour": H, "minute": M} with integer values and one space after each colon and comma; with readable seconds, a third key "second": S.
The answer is {"hour": 9, "minute": 43}
